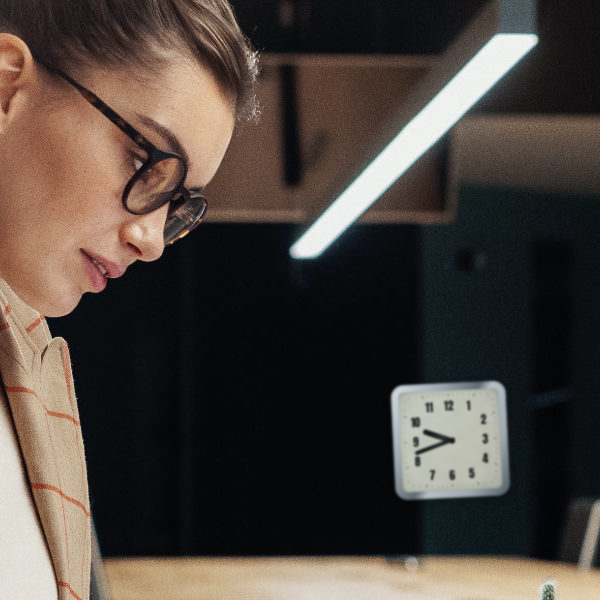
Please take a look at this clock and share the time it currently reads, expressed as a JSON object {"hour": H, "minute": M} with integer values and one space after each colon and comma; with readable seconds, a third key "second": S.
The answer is {"hour": 9, "minute": 42}
